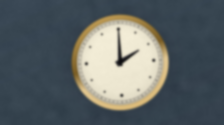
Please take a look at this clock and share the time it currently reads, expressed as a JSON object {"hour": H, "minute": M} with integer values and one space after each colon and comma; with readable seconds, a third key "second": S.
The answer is {"hour": 2, "minute": 0}
